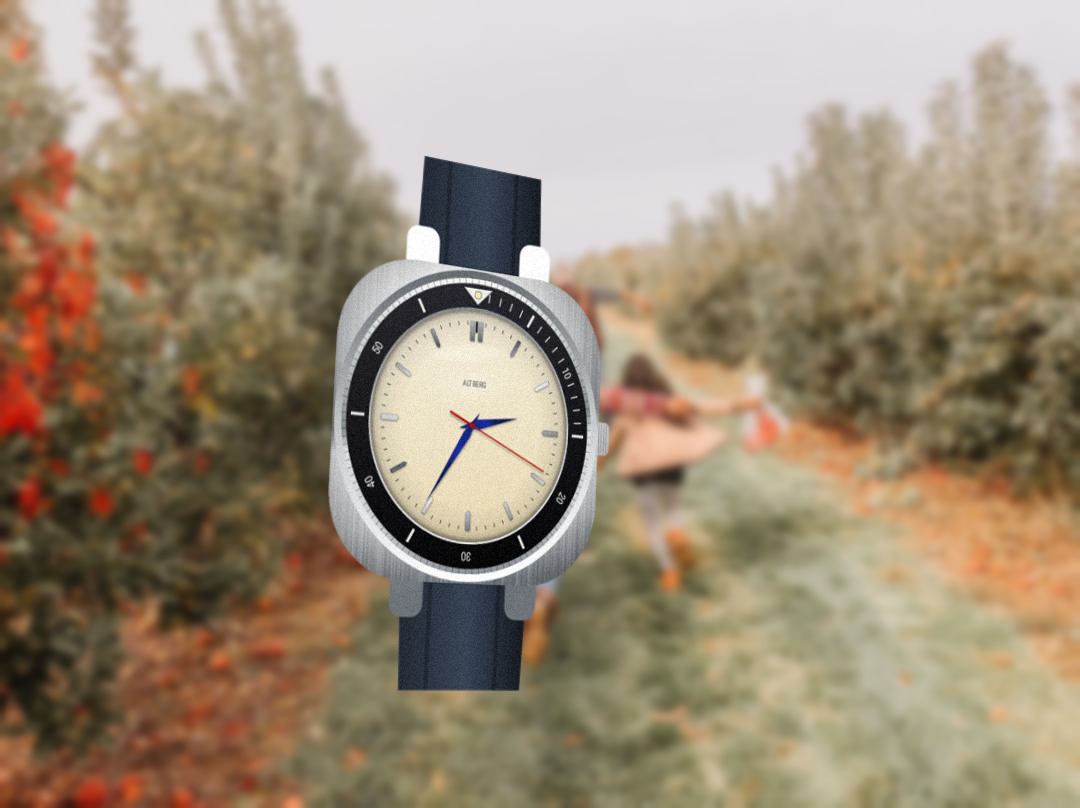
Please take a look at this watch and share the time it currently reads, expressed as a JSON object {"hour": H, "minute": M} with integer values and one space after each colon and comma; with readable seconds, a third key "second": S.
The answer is {"hour": 2, "minute": 35, "second": 19}
